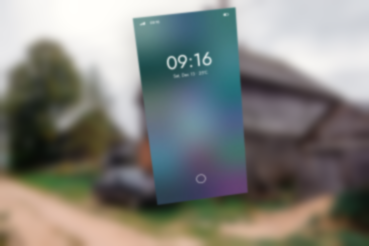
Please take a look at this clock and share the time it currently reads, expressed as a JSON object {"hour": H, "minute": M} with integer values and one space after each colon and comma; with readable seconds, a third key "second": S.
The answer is {"hour": 9, "minute": 16}
